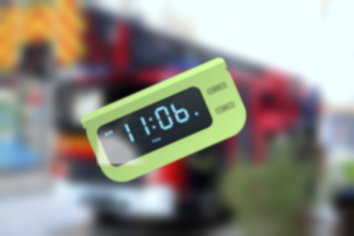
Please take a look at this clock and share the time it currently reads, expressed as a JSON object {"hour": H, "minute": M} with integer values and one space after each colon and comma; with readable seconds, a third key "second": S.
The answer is {"hour": 11, "minute": 6}
